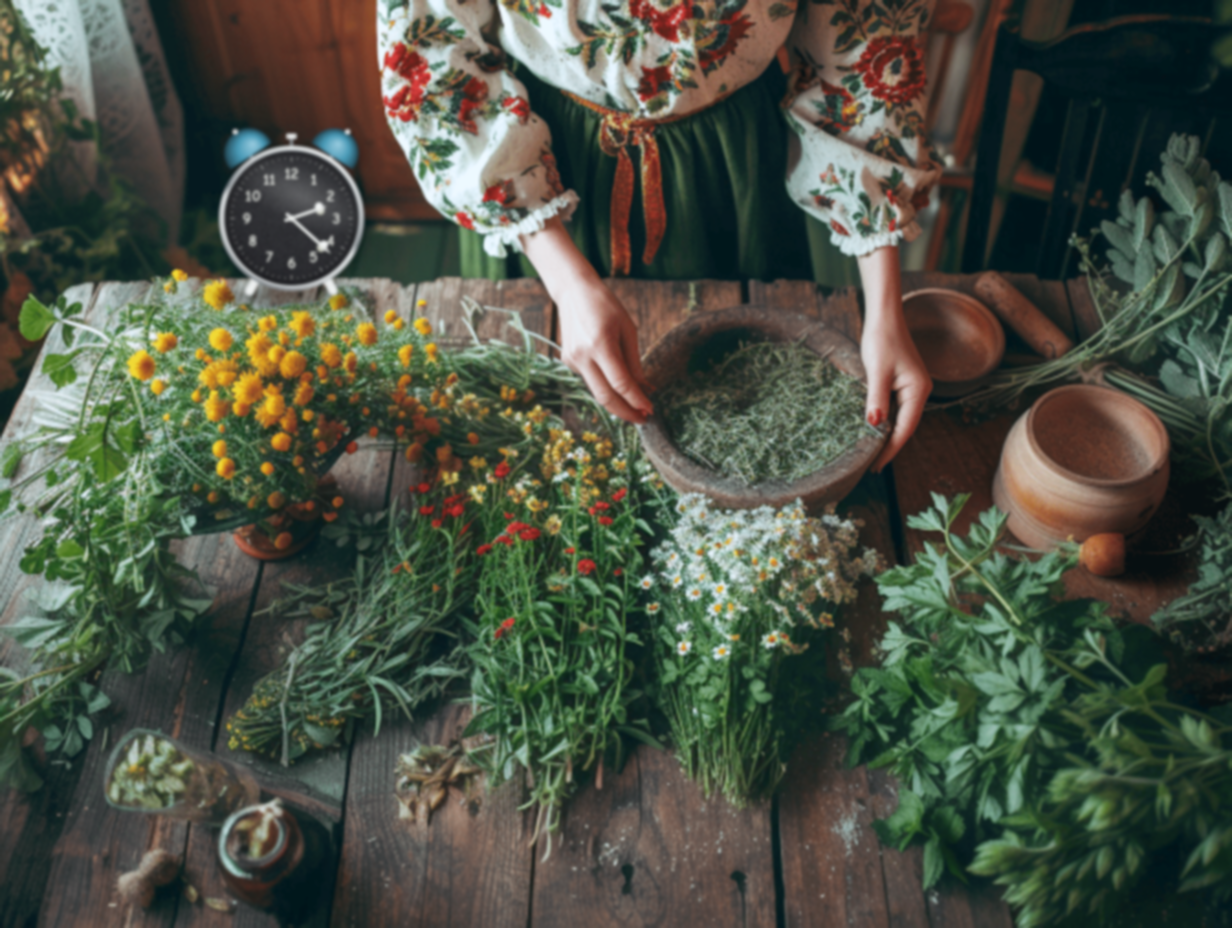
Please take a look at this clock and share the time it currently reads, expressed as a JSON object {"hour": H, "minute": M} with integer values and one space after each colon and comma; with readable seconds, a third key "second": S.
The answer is {"hour": 2, "minute": 22}
